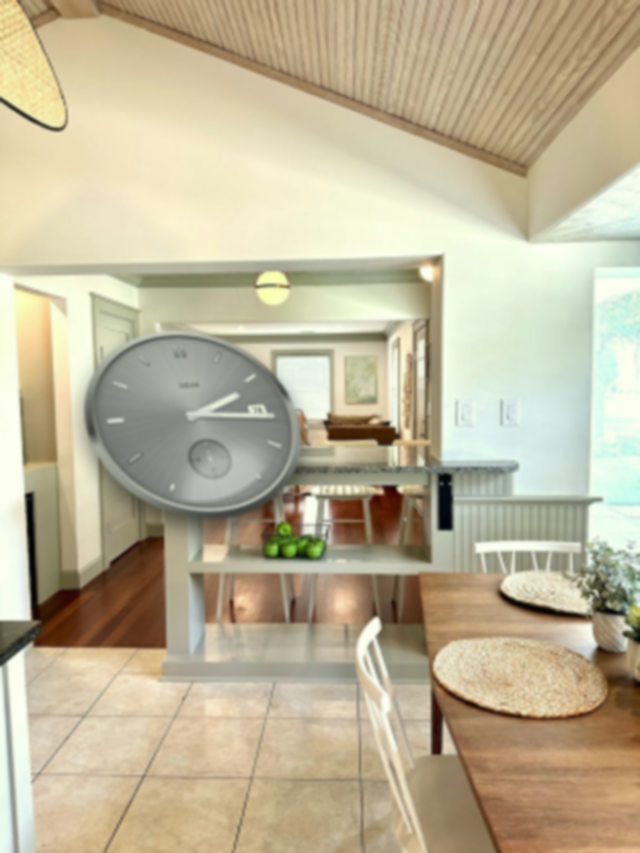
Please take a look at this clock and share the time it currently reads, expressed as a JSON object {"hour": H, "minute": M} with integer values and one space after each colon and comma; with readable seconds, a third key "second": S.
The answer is {"hour": 2, "minute": 16}
